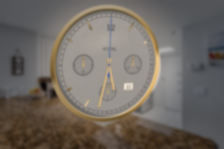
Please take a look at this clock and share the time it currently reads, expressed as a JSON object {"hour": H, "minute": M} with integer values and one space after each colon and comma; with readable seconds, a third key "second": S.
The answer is {"hour": 5, "minute": 32}
